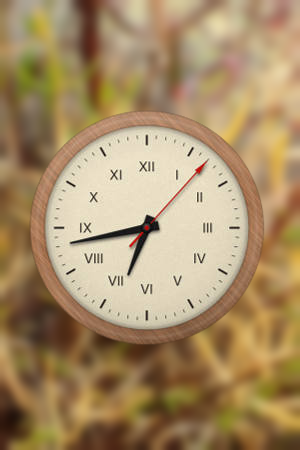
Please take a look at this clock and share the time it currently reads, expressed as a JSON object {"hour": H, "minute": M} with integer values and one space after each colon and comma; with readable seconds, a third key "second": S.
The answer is {"hour": 6, "minute": 43, "second": 7}
